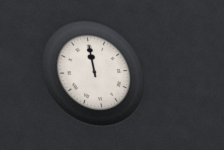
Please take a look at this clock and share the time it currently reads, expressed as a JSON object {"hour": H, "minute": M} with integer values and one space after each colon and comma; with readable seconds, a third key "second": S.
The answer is {"hour": 12, "minute": 0}
